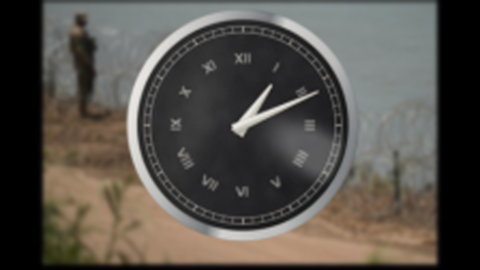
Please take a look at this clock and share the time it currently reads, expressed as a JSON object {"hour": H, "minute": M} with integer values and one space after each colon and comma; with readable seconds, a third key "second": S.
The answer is {"hour": 1, "minute": 11}
